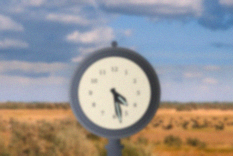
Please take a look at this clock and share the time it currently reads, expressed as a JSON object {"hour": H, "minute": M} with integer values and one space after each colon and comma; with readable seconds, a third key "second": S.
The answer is {"hour": 4, "minute": 28}
